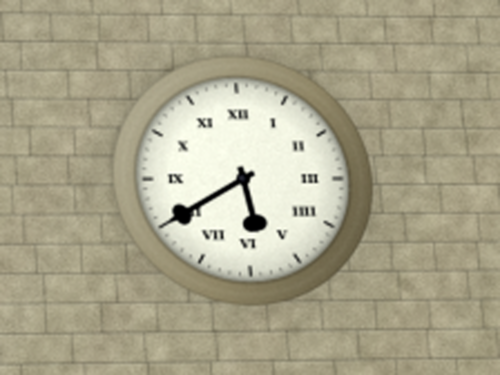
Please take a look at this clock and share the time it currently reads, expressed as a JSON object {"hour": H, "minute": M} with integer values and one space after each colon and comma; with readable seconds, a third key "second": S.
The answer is {"hour": 5, "minute": 40}
